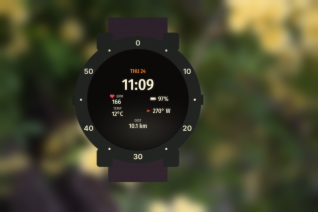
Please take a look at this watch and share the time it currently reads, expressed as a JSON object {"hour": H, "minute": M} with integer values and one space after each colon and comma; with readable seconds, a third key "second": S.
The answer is {"hour": 11, "minute": 9}
